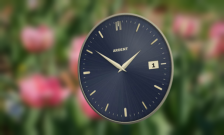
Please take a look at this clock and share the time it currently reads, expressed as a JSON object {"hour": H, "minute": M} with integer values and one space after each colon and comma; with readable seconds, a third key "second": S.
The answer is {"hour": 1, "minute": 51}
